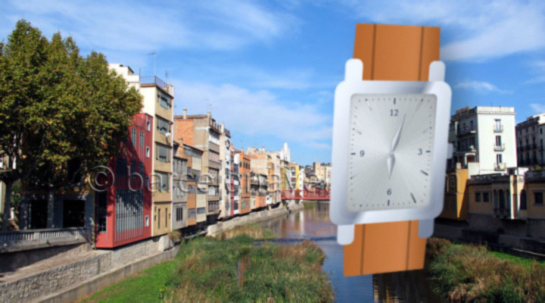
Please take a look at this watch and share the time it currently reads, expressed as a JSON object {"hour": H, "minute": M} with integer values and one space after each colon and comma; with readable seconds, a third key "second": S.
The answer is {"hour": 6, "minute": 3}
